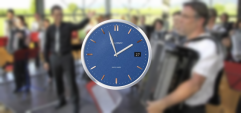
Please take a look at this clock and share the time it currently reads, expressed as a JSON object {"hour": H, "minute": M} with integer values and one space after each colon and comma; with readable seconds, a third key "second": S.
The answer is {"hour": 1, "minute": 57}
